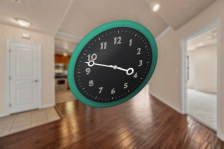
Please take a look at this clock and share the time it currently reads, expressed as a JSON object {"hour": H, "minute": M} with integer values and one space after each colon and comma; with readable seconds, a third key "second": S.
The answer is {"hour": 3, "minute": 48}
